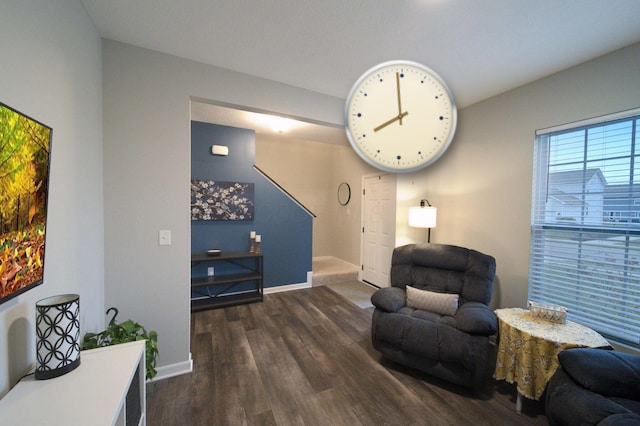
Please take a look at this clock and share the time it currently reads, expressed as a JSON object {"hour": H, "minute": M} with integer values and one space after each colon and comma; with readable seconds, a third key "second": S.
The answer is {"hour": 7, "minute": 59}
